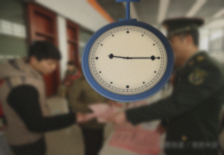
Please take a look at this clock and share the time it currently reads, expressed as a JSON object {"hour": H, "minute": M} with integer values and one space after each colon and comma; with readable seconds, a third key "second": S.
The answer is {"hour": 9, "minute": 15}
